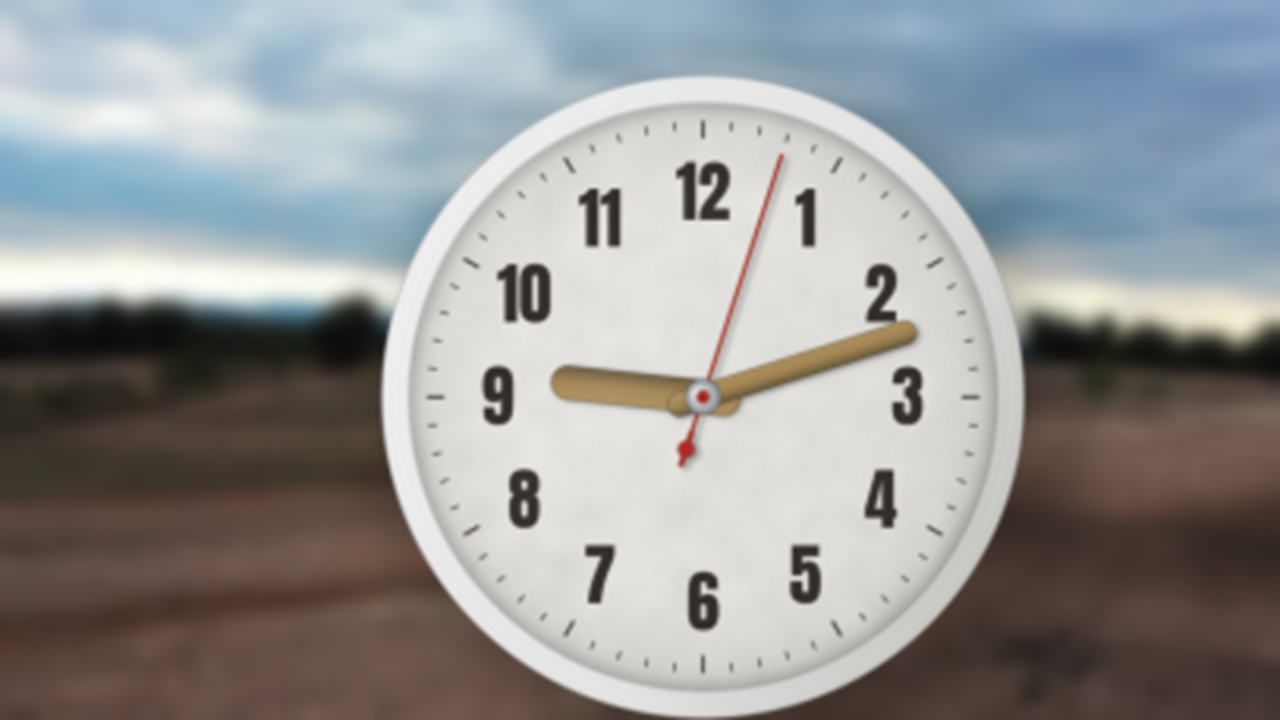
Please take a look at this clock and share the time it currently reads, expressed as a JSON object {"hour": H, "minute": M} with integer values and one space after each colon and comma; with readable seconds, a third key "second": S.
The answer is {"hour": 9, "minute": 12, "second": 3}
